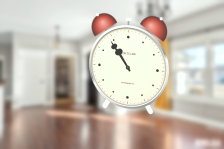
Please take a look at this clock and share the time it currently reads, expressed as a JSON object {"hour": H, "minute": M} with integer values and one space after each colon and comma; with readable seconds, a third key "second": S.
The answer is {"hour": 10, "minute": 54}
